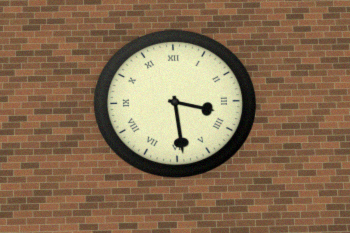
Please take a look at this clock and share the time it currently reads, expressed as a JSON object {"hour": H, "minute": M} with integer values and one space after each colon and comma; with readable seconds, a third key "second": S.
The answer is {"hour": 3, "minute": 29}
